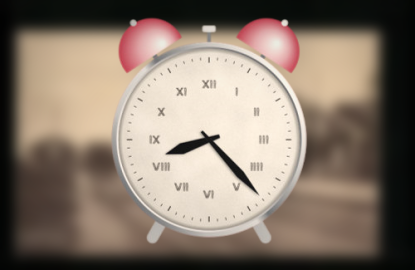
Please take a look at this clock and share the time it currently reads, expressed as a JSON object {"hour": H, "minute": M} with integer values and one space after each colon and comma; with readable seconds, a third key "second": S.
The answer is {"hour": 8, "minute": 23}
